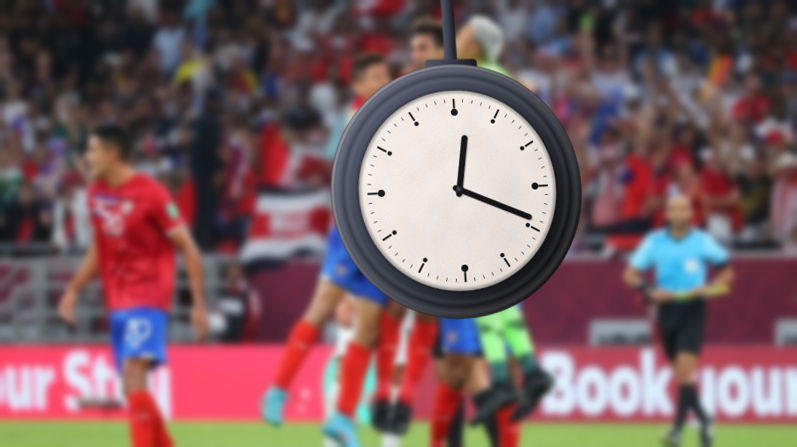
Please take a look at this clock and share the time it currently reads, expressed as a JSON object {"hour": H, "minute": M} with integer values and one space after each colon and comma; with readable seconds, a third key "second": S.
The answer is {"hour": 12, "minute": 19}
